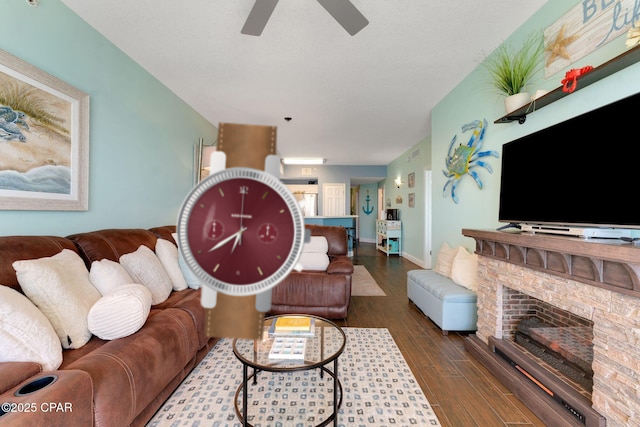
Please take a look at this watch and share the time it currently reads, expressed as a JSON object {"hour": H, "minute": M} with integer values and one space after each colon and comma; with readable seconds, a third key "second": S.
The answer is {"hour": 6, "minute": 39}
